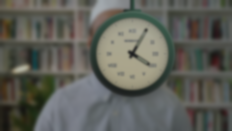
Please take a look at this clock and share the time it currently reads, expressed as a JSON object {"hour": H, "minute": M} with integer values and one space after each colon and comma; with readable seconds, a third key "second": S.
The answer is {"hour": 4, "minute": 5}
